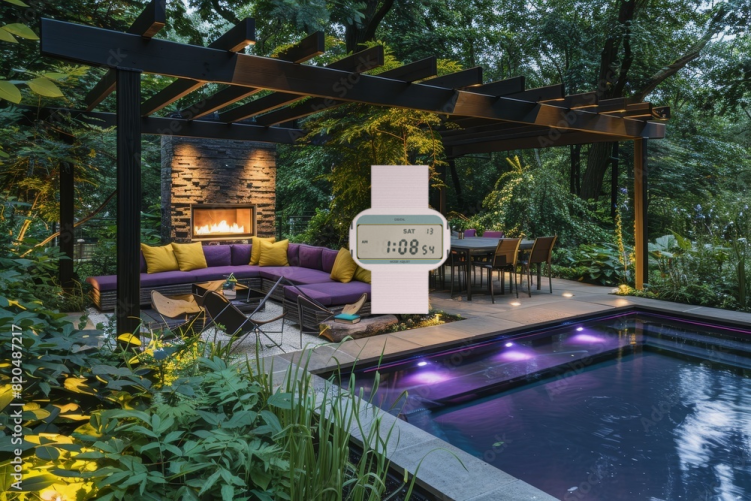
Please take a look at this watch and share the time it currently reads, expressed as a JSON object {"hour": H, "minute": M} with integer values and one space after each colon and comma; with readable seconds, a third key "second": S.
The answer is {"hour": 1, "minute": 8, "second": 54}
